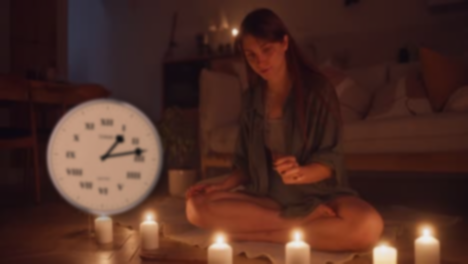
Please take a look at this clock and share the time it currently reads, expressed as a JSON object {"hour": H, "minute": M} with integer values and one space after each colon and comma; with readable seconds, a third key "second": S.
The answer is {"hour": 1, "minute": 13}
